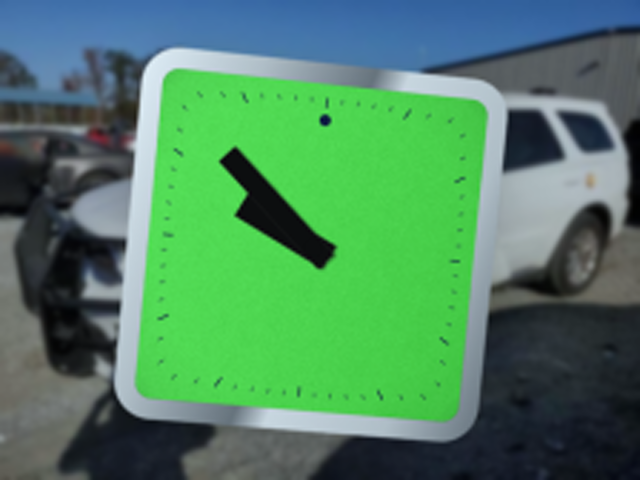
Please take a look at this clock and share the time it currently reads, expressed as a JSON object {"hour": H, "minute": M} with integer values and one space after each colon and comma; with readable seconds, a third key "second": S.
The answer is {"hour": 9, "minute": 52}
